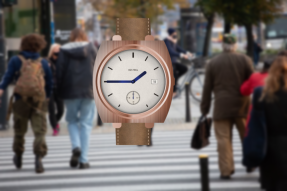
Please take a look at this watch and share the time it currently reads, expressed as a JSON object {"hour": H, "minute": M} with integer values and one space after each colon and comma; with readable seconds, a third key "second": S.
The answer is {"hour": 1, "minute": 45}
